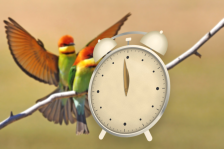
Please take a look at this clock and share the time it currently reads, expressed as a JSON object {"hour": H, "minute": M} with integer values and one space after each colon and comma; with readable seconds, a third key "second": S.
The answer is {"hour": 11, "minute": 59}
